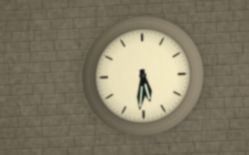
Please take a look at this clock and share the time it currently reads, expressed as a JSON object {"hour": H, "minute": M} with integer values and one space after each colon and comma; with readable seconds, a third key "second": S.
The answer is {"hour": 5, "minute": 31}
